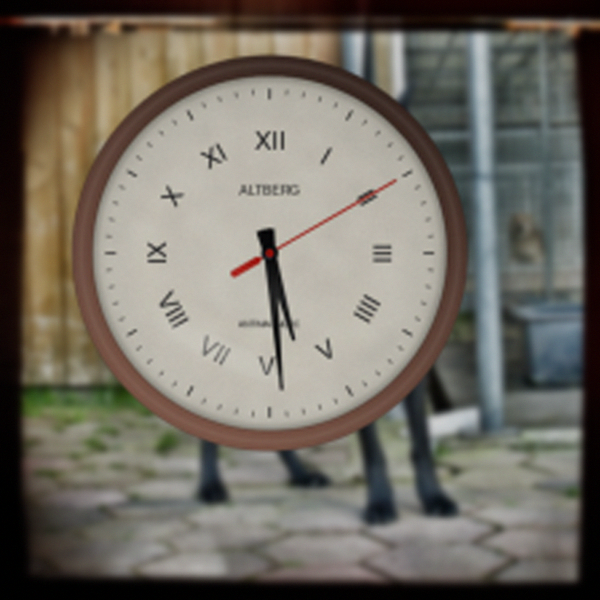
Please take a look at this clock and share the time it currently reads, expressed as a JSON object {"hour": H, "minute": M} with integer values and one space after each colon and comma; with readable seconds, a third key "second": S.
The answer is {"hour": 5, "minute": 29, "second": 10}
